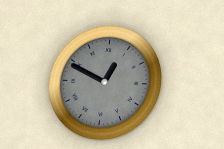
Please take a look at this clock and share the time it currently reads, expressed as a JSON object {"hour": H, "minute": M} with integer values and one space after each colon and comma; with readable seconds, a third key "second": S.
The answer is {"hour": 12, "minute": 49}
